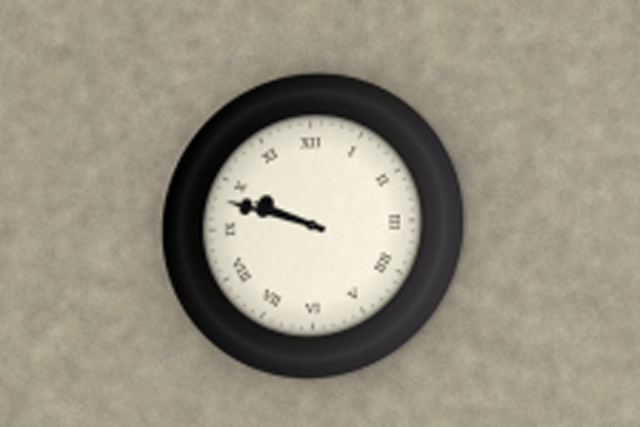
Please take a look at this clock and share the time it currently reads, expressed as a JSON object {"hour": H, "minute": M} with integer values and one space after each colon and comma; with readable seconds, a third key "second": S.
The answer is {"hour": 9, "minute": 48}
